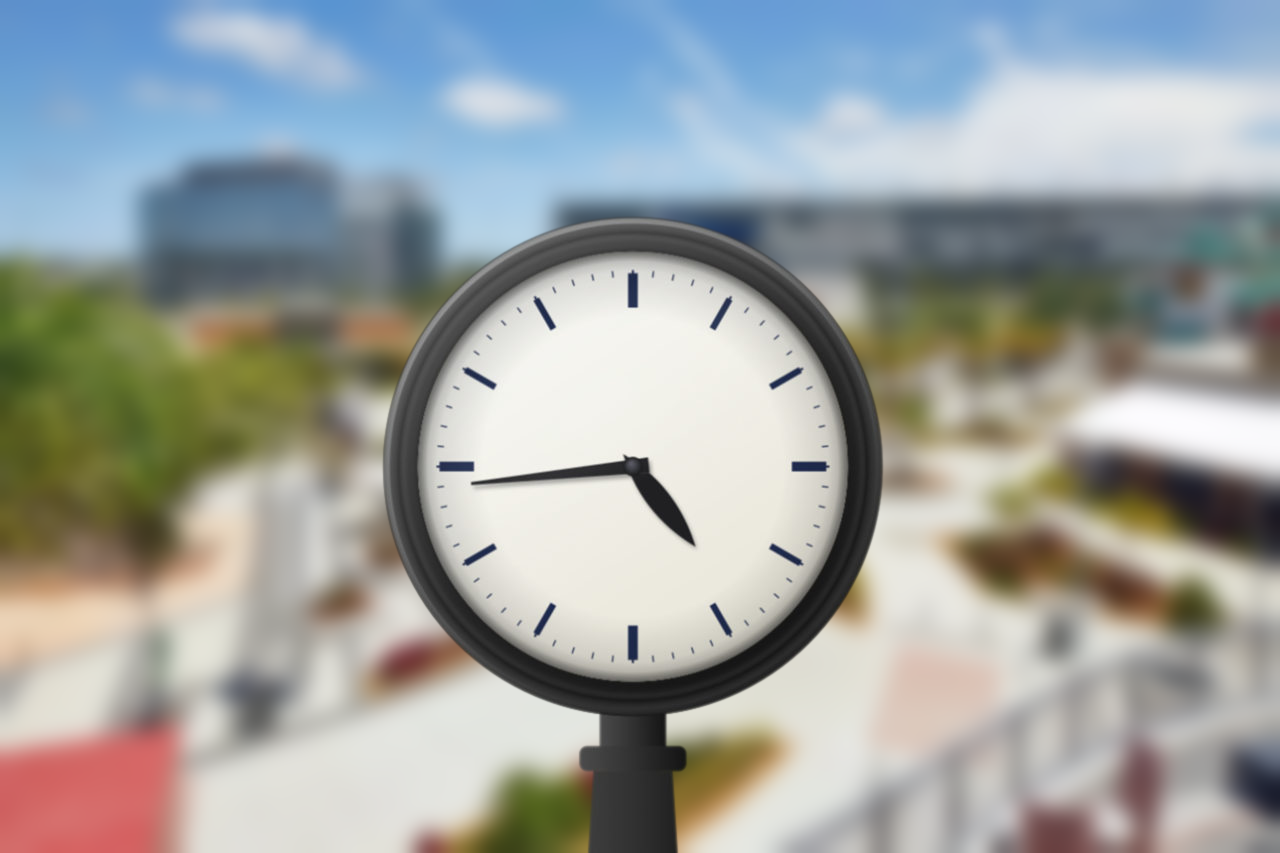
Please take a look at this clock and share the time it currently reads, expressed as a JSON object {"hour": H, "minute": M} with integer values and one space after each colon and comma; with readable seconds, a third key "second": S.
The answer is {"hour": 4, "minute": 44}
